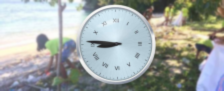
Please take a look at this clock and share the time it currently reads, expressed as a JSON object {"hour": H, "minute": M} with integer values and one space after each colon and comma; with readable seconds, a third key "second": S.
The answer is {"hour": 8, "minute": 46}
